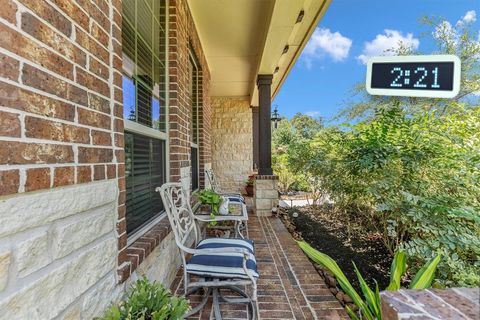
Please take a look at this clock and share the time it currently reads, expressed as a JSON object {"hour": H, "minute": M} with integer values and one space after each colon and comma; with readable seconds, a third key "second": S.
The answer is {"hour": 2, "minute": 21}
